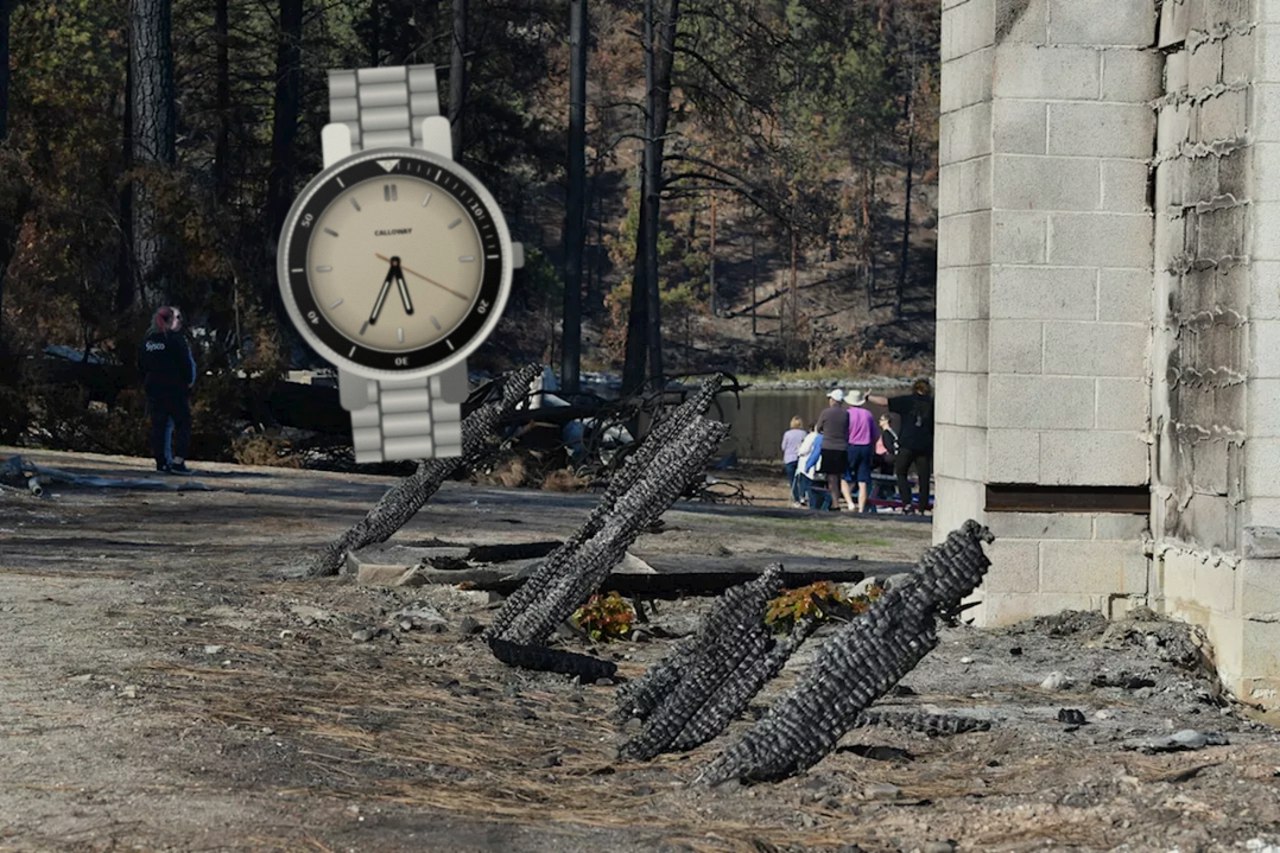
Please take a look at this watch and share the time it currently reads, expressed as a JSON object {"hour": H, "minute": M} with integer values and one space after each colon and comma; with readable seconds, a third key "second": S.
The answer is {"hour": 5, "minute": 34, "second": 20}
